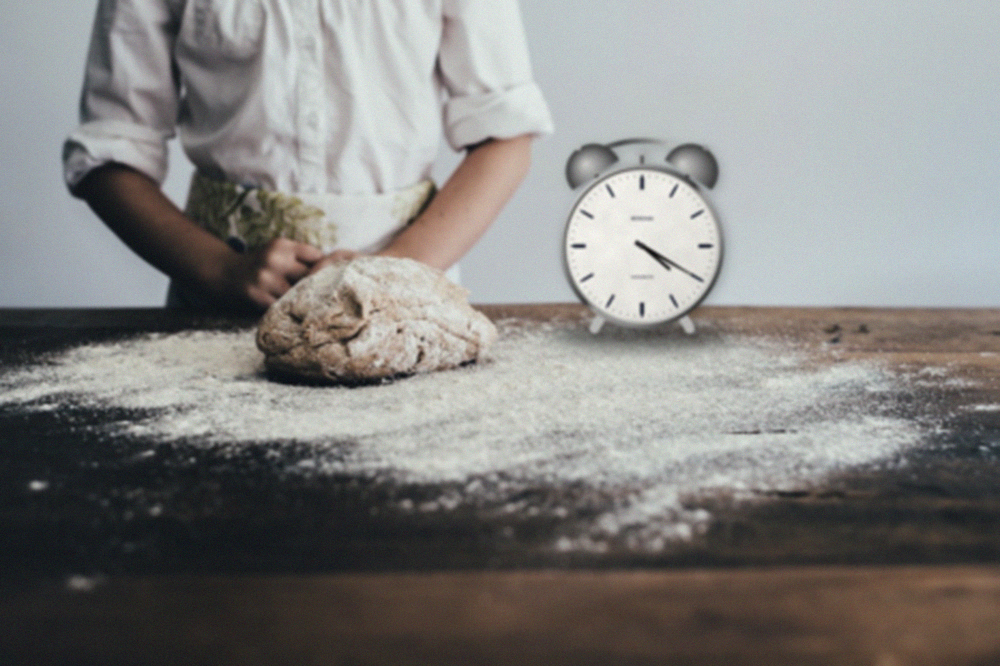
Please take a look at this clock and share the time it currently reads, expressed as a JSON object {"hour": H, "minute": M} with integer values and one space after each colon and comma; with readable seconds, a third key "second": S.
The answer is {"hour": 4, "minute": 20}
